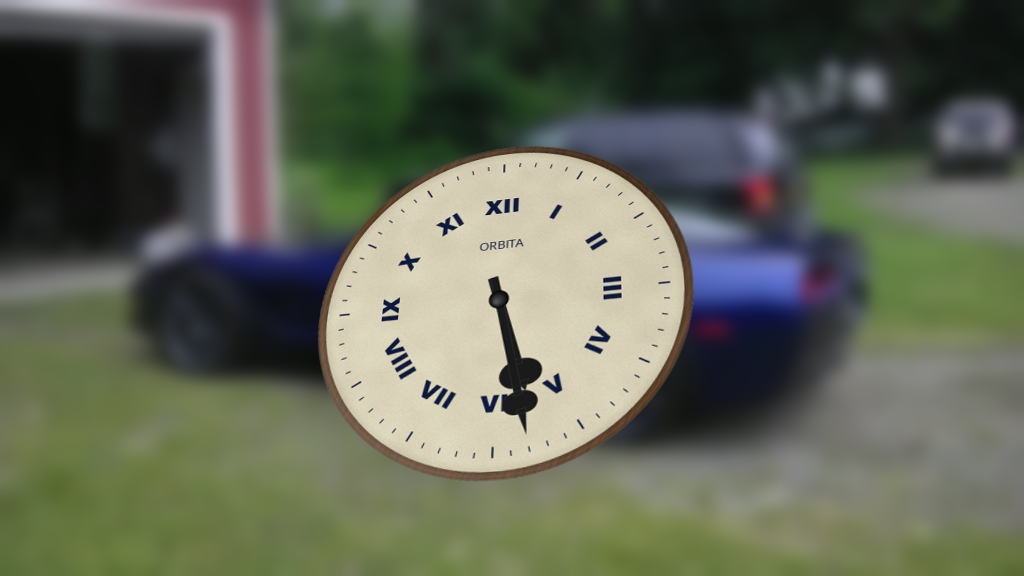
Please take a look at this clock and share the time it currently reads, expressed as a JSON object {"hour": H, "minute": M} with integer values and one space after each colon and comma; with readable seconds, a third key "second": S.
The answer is {"hour": 5, "minute": 28}
